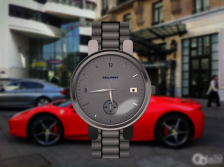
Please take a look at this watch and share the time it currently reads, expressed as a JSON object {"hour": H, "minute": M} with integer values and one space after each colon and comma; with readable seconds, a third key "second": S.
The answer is {"hour": 5, "minute": 44}
